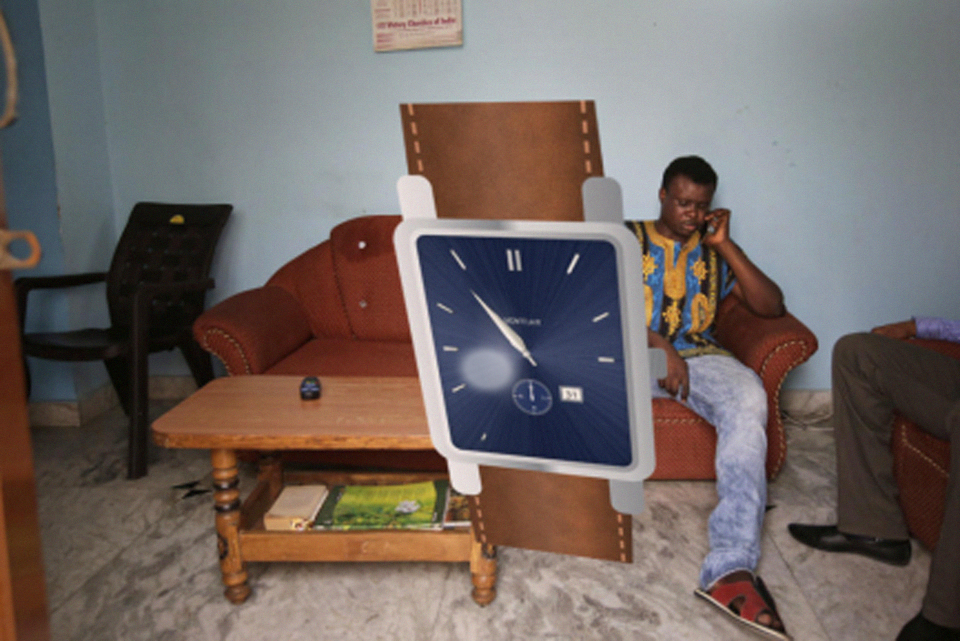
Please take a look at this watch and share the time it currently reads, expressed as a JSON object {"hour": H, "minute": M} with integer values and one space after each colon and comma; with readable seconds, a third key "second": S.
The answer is {"hour": 10, "minute": 54}
